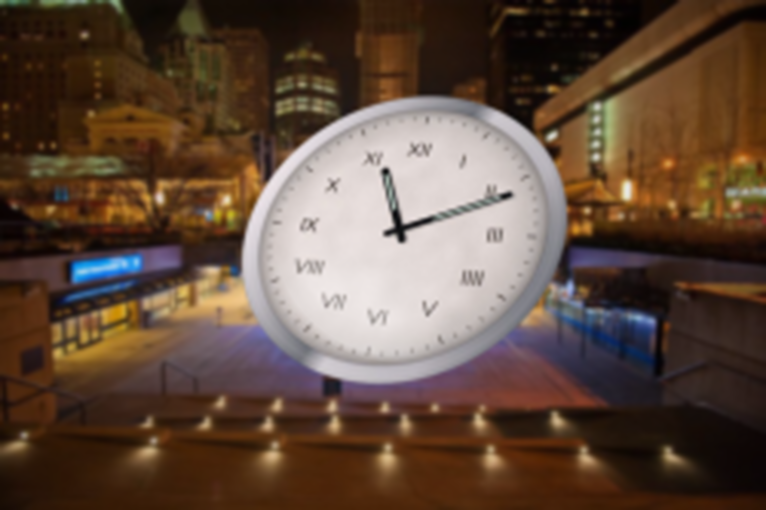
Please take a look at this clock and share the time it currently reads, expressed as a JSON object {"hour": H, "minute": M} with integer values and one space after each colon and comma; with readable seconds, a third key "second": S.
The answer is {"hour": 11, "minute": 11}
